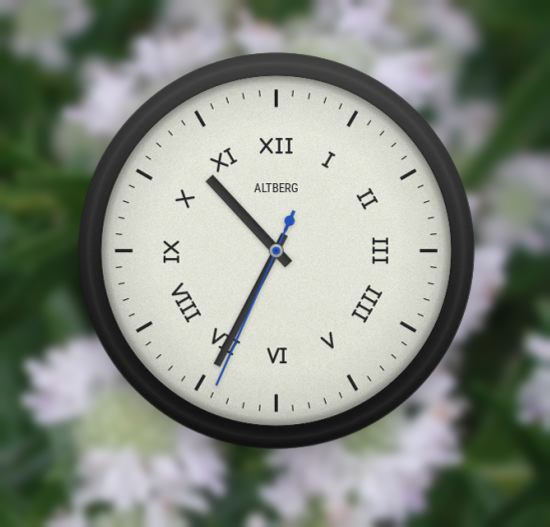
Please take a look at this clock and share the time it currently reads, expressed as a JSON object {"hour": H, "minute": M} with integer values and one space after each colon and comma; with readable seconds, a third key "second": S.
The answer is {"hour": 10, "minute": 34, "second": 34}
